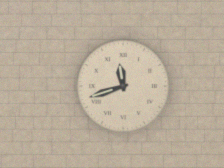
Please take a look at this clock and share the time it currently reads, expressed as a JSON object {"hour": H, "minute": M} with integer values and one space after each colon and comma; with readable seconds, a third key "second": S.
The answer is {"hour": 11, "minute": 42}
